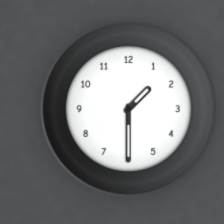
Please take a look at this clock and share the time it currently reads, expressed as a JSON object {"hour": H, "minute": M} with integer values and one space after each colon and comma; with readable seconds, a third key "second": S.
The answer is {"hour": 1, "minute": 30}
